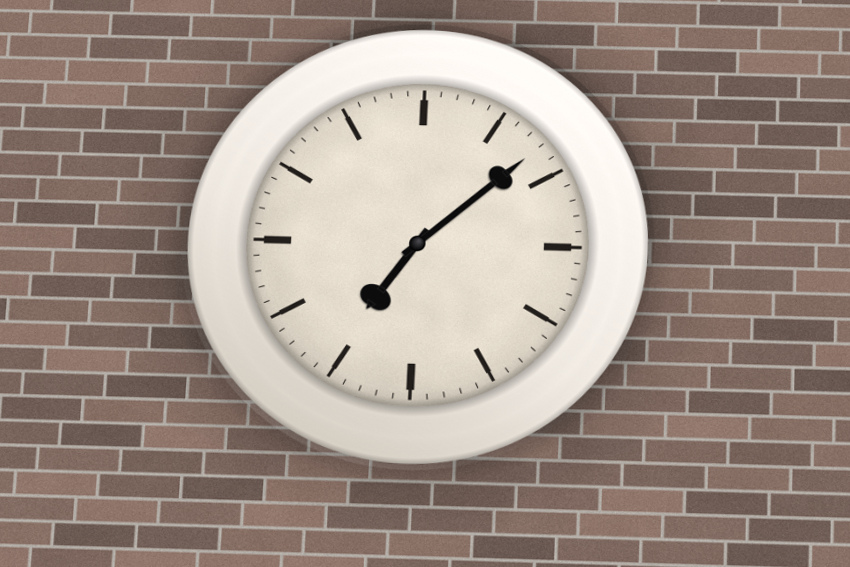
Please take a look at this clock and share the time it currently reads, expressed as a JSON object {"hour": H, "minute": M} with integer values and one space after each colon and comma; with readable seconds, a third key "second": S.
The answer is {"hour": 7, "minute": 8}
